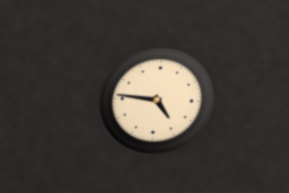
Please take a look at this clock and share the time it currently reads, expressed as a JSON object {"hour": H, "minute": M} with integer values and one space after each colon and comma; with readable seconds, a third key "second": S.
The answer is {"hour": 4, "minute": 46}
